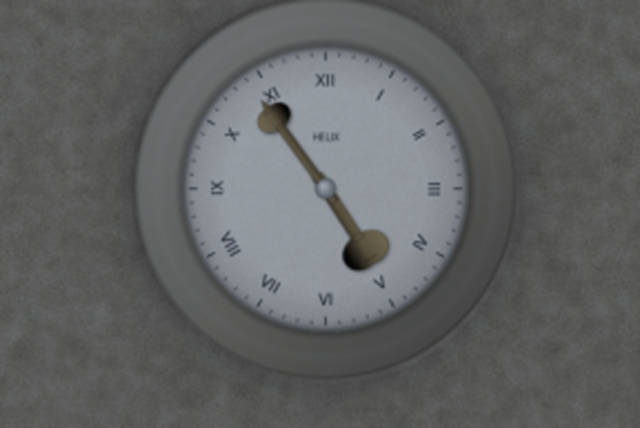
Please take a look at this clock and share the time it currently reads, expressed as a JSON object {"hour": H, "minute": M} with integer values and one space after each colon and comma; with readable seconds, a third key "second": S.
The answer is {"hour": 4, "minute": 54}
